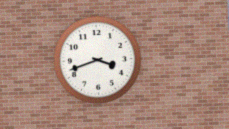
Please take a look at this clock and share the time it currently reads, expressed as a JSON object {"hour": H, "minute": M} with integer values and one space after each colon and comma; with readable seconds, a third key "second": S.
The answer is {"hour": 3, "minute": 42}
